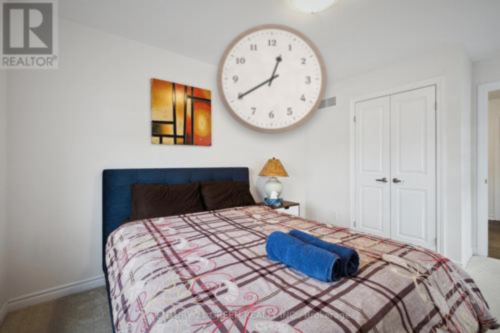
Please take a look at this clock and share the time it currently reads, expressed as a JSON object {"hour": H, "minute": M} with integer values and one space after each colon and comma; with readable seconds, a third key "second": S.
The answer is {"hour": 12, "minute": 40}
